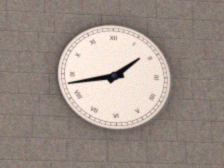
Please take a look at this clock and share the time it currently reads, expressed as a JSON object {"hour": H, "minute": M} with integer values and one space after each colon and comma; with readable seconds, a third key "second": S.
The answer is {"hour": 1, "minute": 43}
